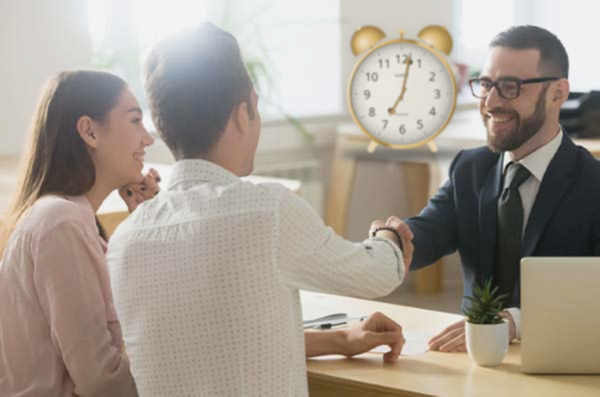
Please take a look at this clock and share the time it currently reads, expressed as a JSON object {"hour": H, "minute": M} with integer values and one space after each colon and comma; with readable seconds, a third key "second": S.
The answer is {"hour": 7, "minute": 2}
